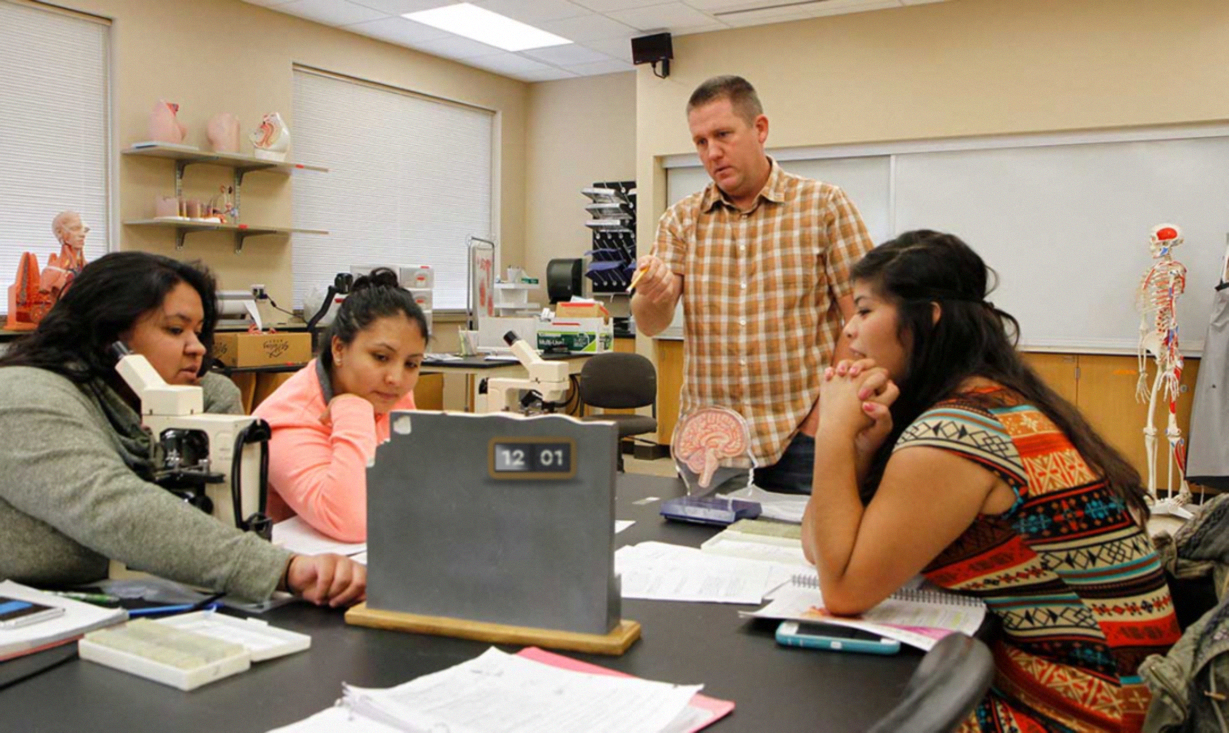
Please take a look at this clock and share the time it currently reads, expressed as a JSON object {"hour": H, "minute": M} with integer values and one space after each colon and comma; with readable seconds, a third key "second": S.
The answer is {"hour": 12, "minute": 1}
